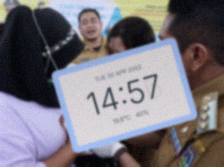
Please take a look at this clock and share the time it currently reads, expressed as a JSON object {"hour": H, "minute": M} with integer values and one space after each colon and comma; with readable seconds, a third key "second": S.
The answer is {"hour": 14, "minute": 57}
